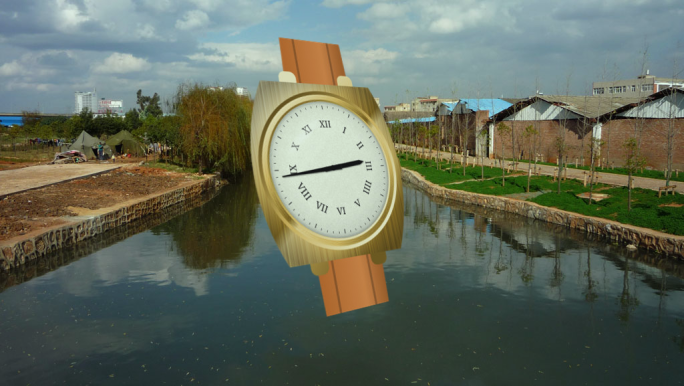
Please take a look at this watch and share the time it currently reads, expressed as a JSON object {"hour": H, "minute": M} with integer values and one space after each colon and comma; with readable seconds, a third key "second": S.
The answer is {"hour": 2, "minute": 44}
